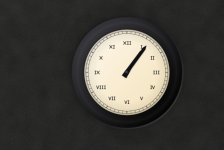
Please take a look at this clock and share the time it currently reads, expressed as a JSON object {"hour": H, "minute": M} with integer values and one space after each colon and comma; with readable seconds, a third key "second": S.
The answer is {"hour": 1, "minute": 6}
